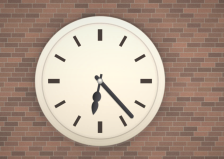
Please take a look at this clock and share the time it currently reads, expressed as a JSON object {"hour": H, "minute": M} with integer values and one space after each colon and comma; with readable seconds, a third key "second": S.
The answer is {"hour": 6, "minute": 23}
